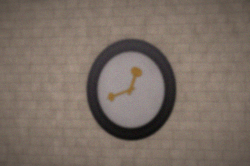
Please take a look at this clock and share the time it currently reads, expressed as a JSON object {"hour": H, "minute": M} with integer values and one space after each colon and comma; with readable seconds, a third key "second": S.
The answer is {"hour": 12, "minute": 42}
